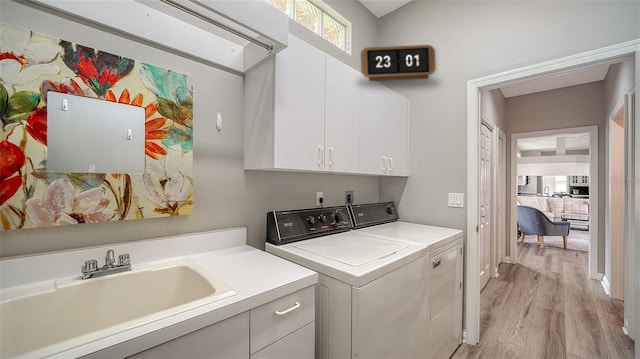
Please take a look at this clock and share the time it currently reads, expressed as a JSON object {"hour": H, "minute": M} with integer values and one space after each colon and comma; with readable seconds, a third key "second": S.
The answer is {"hour": 23, "minute": 1}
